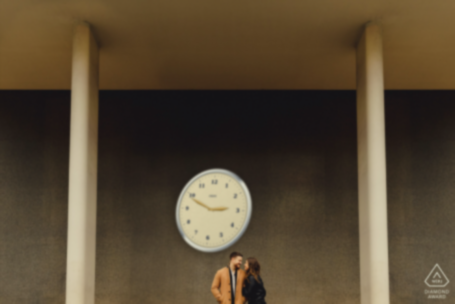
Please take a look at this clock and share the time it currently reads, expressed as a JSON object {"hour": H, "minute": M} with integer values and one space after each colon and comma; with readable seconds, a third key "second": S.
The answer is {"hour": 2, "minute": 49}
